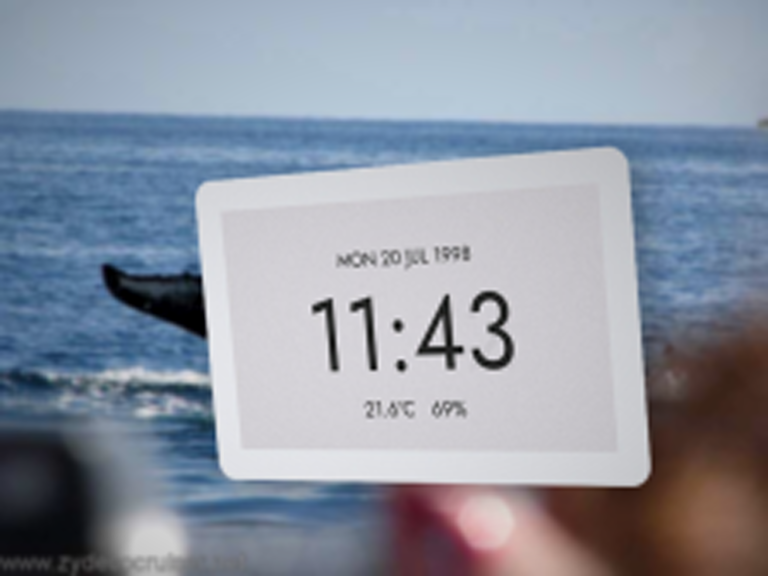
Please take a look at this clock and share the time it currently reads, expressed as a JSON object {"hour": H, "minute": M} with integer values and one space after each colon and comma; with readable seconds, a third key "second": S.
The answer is {"hour": 11, "minute": 43}
